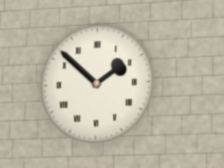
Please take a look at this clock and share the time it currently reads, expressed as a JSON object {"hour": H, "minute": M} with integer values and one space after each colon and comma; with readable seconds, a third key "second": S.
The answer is {"hour": 1, "minute": 52}
